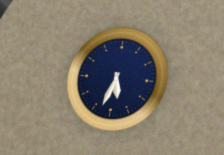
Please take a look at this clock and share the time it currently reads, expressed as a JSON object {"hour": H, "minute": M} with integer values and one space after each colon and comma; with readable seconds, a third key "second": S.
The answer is {"hour": 5, "minute": 33}
